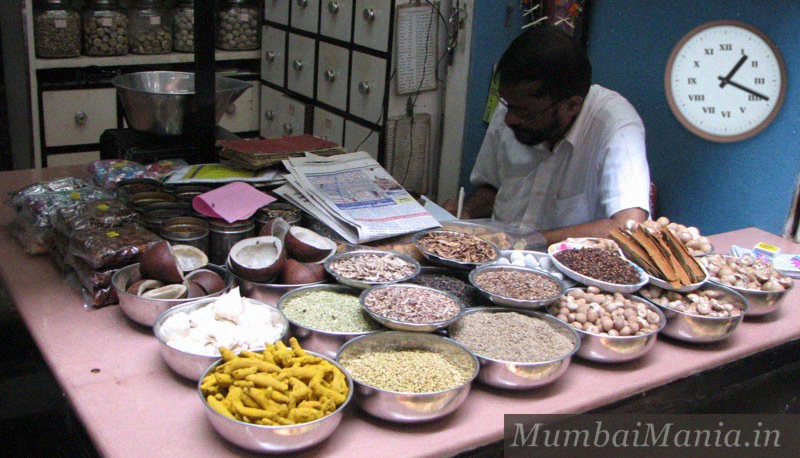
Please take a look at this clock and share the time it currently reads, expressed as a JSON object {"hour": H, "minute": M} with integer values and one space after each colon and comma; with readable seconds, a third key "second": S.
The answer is {"hour": 1, "minute": 19}
